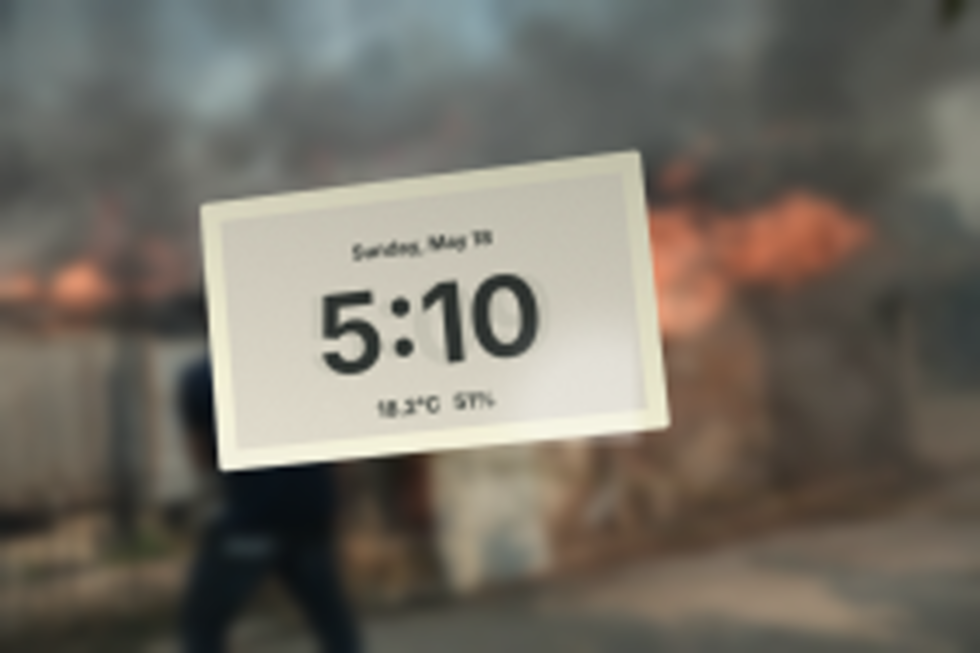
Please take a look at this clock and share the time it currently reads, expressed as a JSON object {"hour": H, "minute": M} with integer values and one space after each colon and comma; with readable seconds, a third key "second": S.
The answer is {"hour": 5, "minute": 10}
